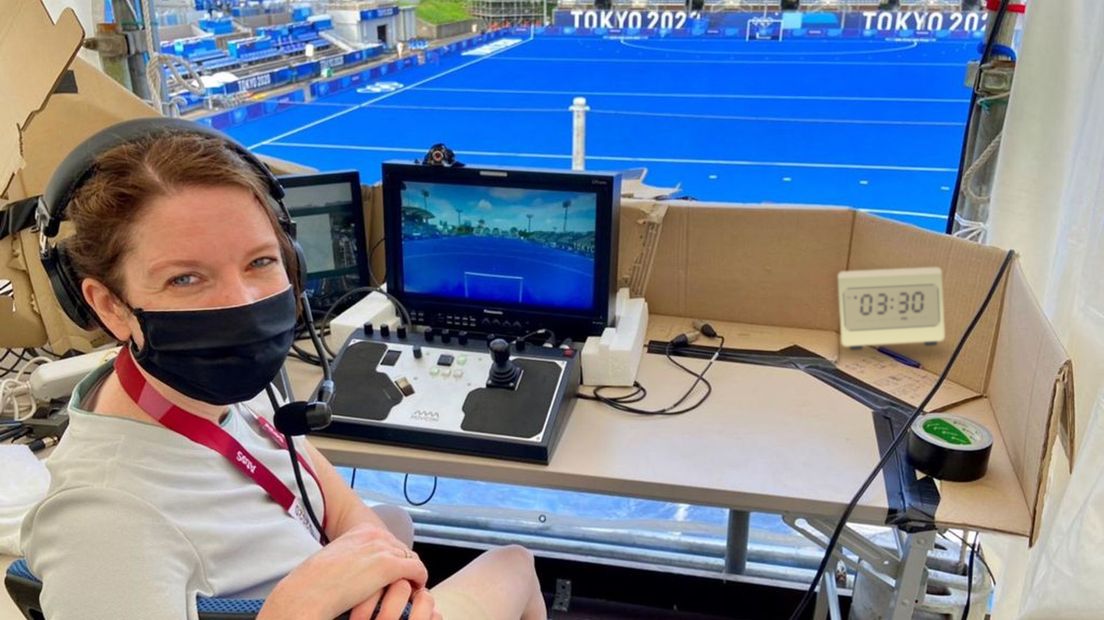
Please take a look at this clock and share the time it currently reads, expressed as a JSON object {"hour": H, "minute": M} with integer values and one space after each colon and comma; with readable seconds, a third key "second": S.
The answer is {"hour": 3, "minute": 30}
